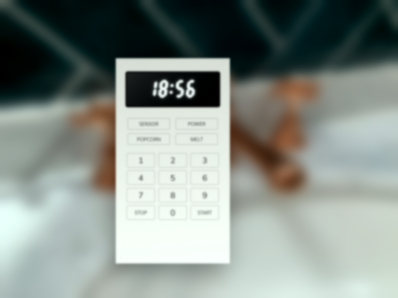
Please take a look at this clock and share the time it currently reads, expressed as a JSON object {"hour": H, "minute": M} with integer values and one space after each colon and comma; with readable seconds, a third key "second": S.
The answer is {"hour": 18, "minute": 56}
